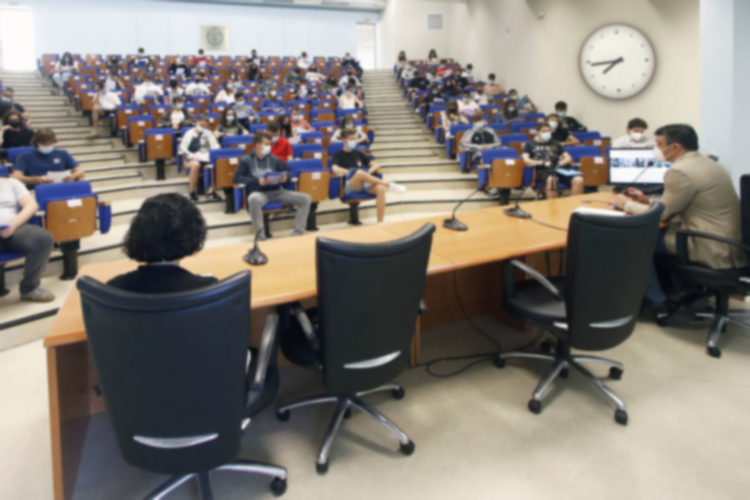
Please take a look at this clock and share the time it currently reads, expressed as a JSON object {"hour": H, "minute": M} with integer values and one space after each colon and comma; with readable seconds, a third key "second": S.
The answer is {"hour": 7, "minute": 44}
